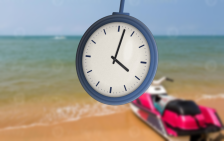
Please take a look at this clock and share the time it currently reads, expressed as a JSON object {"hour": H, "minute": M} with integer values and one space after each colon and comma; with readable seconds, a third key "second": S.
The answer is {"hour": 4, "minute": 2}
